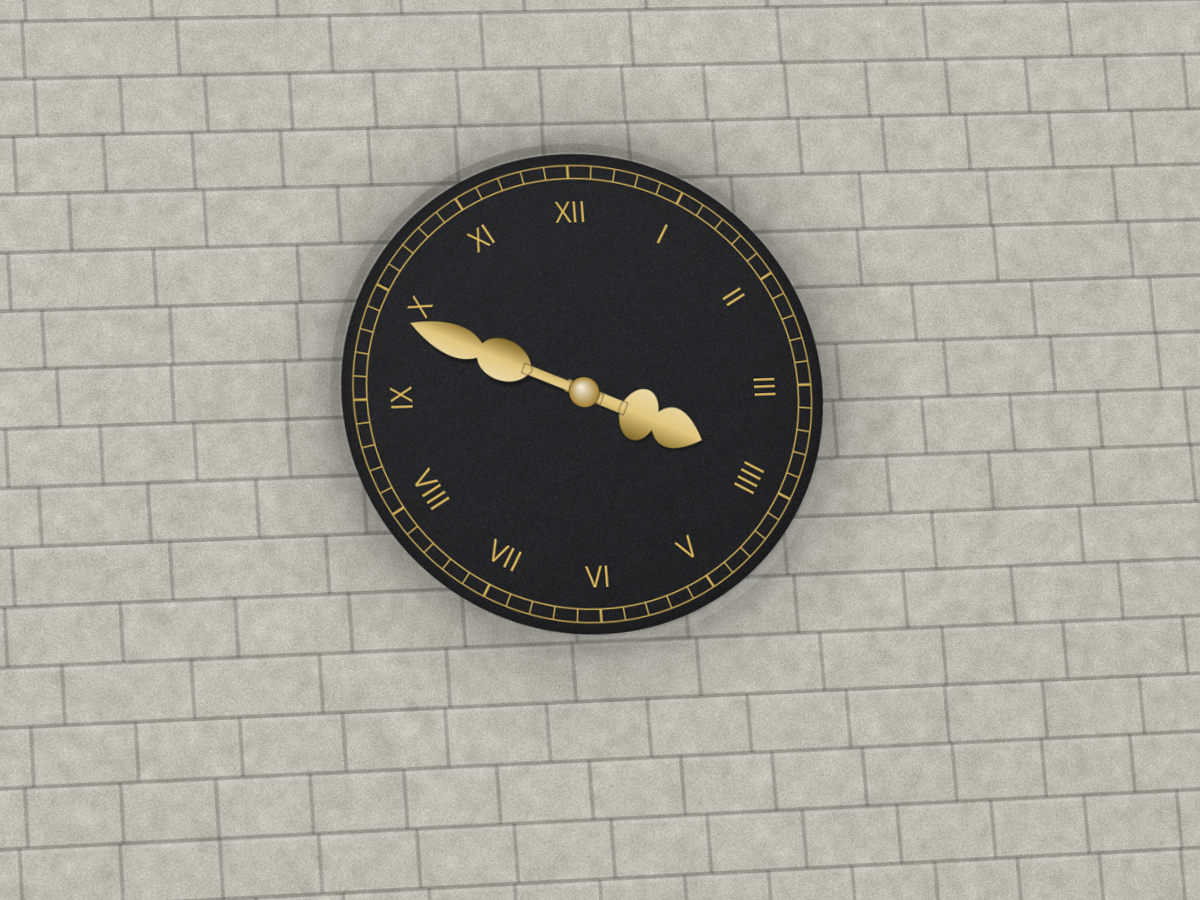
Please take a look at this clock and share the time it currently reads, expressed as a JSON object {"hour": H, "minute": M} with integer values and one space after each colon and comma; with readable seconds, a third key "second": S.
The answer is {"hour": 3, "minute": 49}
